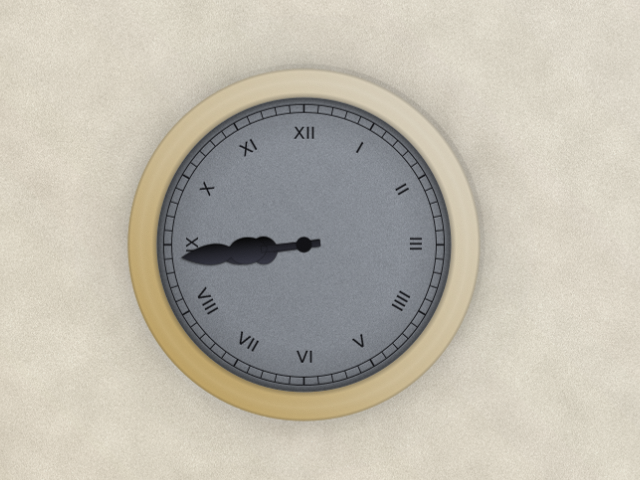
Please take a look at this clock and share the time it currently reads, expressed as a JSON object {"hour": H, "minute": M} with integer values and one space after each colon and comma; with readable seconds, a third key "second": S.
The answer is {"hour": 8, "minute": 44}
